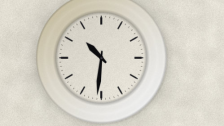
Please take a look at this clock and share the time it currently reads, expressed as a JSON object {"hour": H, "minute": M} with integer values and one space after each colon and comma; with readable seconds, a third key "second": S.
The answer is {"hour": 10, "minute": 31}
